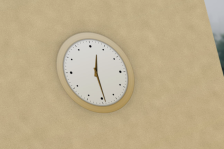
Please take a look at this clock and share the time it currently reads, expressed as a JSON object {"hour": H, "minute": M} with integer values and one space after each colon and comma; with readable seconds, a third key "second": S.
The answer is {"hour": 12, "minute": 29}
